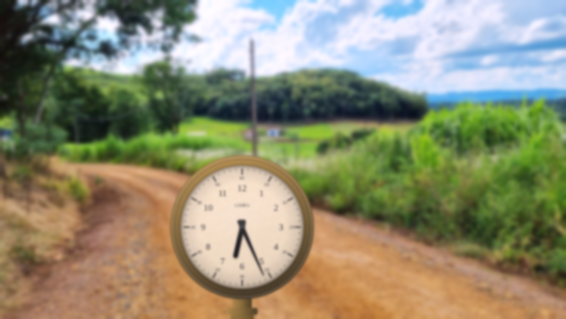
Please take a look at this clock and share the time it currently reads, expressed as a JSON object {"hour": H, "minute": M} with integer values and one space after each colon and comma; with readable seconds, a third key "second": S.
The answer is {"hour": 6, "minute": 26}
